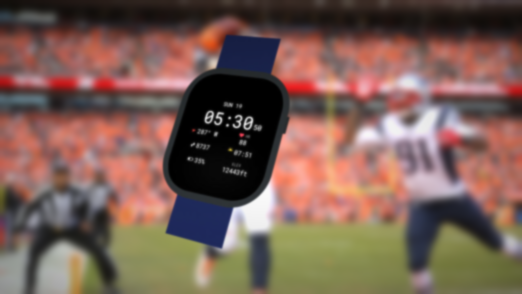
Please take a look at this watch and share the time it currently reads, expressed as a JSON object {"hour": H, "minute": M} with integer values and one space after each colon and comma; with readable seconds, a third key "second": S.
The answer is {"hour": 5, "minute": 30}
